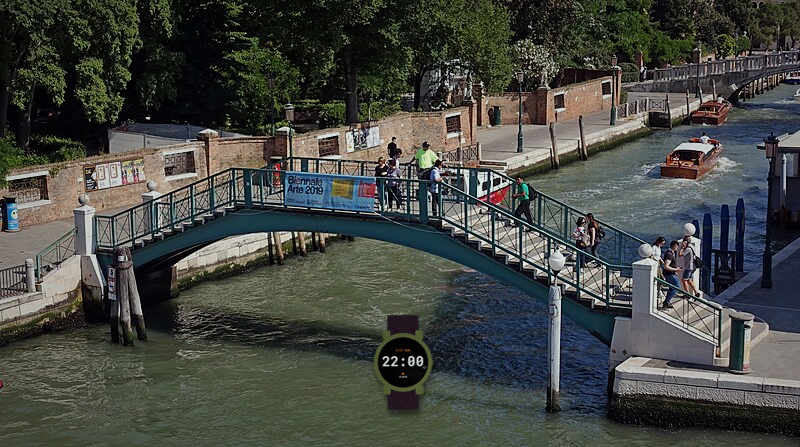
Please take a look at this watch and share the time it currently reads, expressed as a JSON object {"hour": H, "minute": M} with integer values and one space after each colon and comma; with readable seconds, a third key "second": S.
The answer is {"hour": 22, "minute": 0}
